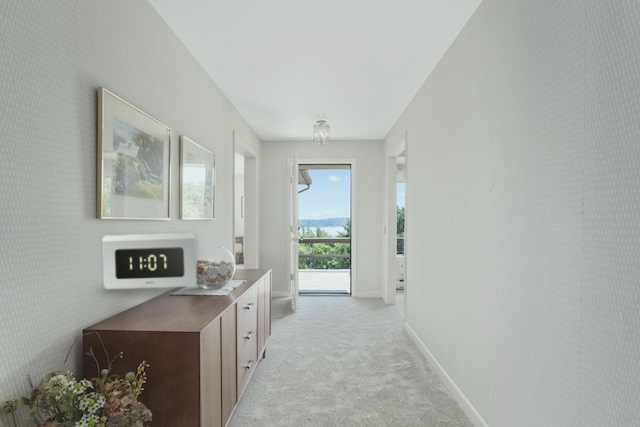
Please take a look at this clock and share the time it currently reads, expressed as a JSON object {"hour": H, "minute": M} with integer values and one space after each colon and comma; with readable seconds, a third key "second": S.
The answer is {"hour": 11, "minute": 7}
